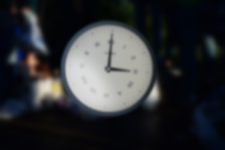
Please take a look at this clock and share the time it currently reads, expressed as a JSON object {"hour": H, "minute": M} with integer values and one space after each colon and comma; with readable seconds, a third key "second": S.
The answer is {"hour": 3, "minute": 0}
